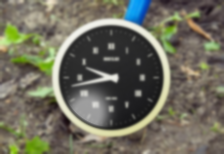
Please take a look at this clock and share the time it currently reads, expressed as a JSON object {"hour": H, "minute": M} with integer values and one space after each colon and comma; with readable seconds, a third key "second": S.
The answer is {"hour": 9, "minute": 43}
